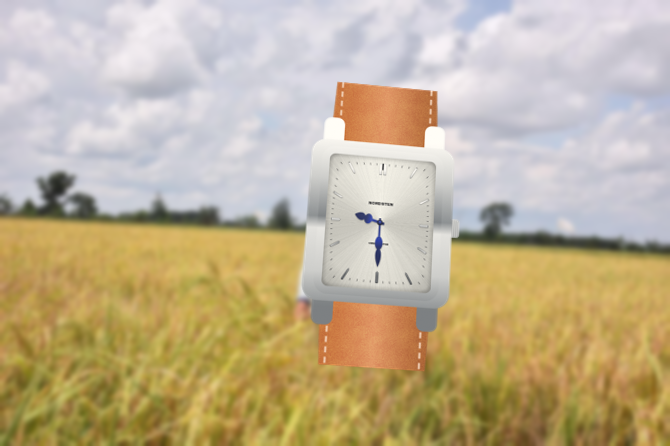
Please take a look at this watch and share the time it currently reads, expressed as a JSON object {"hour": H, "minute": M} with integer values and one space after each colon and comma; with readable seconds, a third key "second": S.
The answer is {"hour": 9, "minute": 30}
